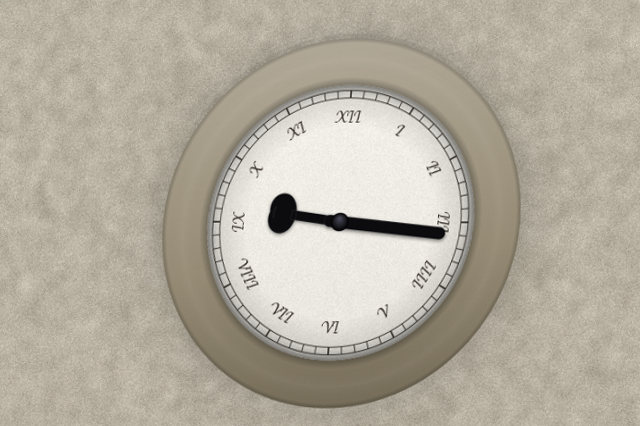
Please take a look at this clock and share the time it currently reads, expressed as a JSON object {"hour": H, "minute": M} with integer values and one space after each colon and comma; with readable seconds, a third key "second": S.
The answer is {"hour": 9, "minute": 16}
